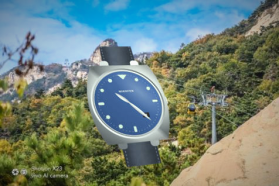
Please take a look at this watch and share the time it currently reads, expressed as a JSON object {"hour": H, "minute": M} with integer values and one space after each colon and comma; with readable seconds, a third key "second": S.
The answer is {"hour": 10, "minute": 23}
